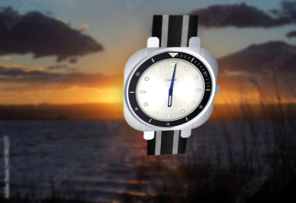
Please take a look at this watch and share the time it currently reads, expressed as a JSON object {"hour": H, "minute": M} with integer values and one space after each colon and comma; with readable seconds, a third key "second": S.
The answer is {"hour": 6, "minute": 1}
